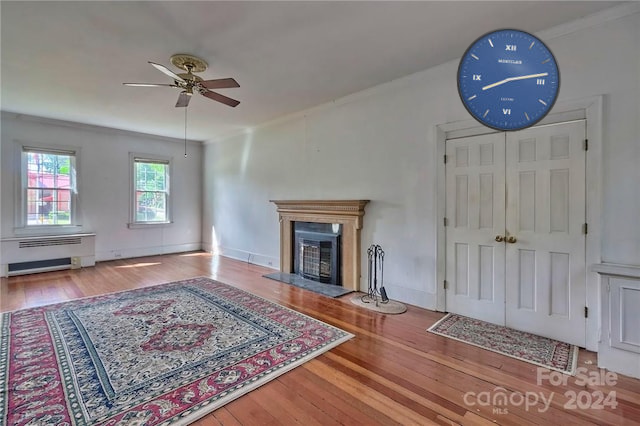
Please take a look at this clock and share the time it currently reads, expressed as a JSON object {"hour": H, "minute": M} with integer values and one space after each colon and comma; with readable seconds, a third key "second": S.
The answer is {"hour": 8, "minute": 13}
